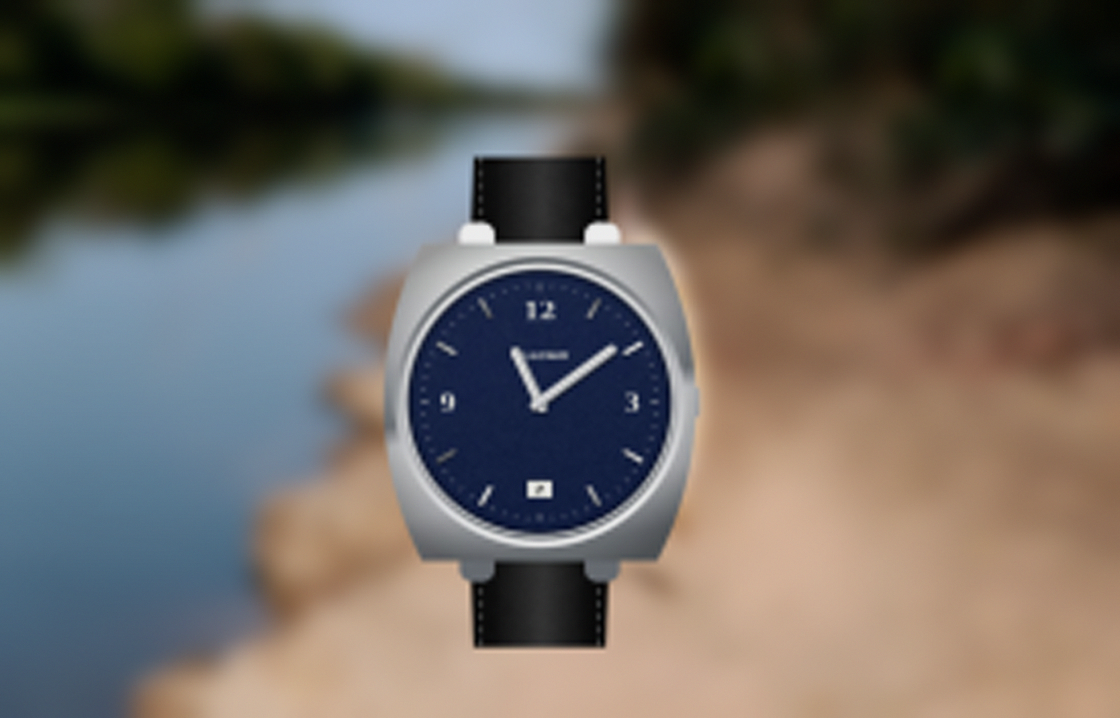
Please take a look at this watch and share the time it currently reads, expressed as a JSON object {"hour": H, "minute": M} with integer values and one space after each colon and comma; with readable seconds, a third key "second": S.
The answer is {"hour": 11, "minute": 9}
